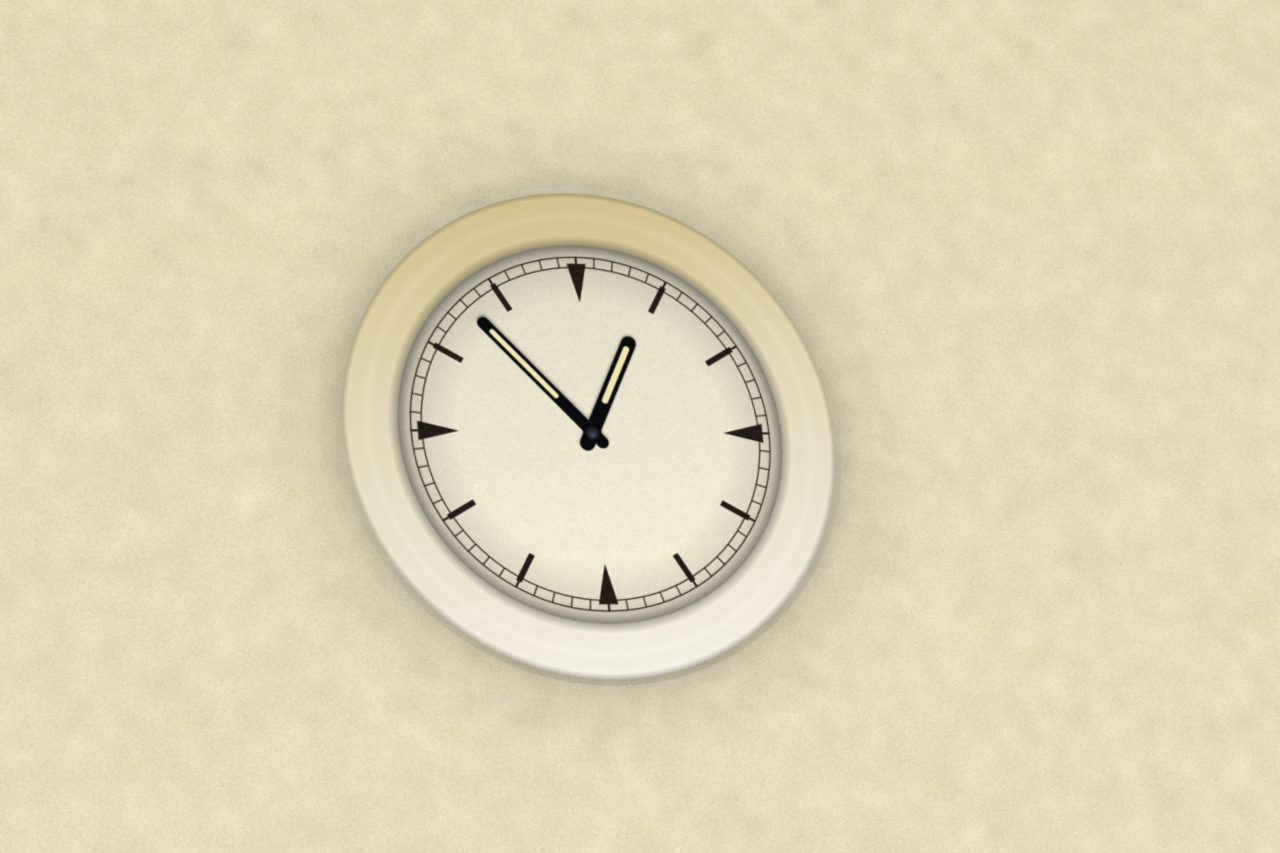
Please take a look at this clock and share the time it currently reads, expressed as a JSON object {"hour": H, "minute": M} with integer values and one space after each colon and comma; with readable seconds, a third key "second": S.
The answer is {"hour": 12, "minute": 53}
